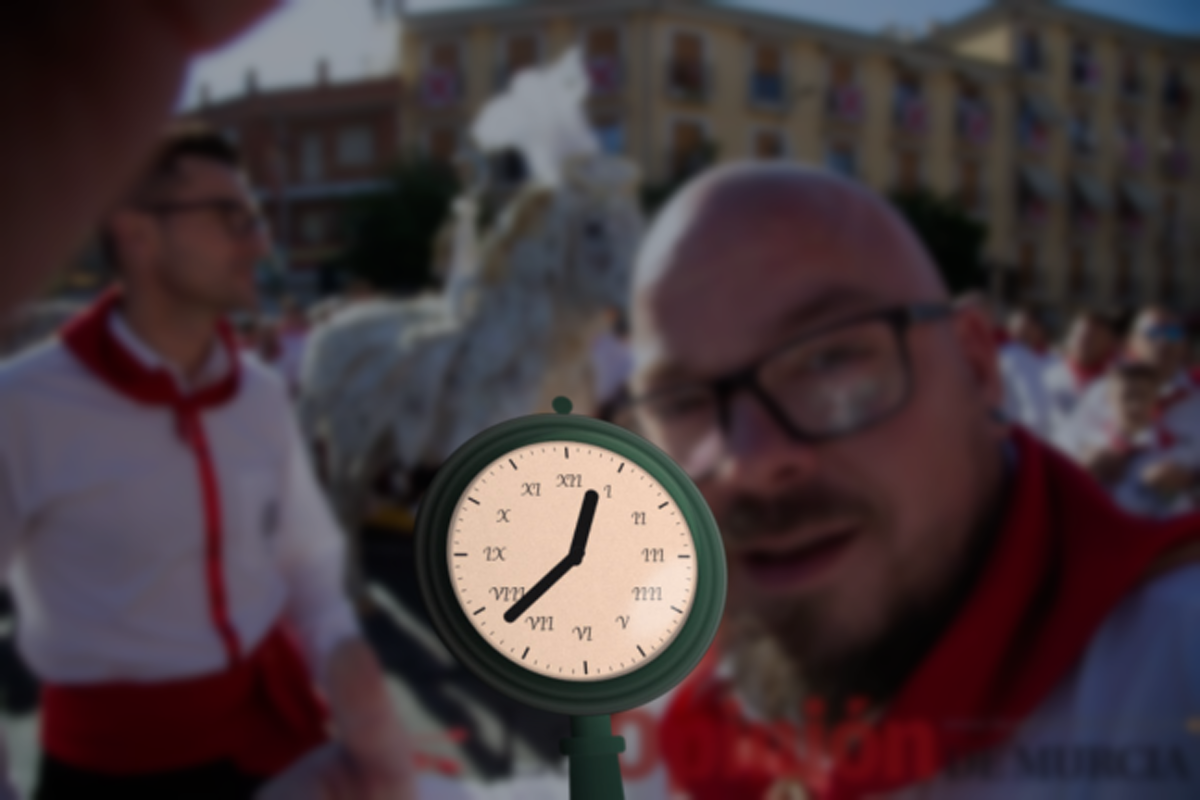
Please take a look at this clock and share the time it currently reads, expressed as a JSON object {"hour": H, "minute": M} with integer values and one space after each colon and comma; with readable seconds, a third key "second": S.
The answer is {"hour": 12, "minute": 38}
